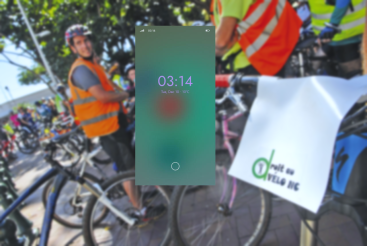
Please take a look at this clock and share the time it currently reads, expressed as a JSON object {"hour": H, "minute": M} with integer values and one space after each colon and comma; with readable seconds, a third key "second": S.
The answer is {"hour": 3, "minute": 14}
